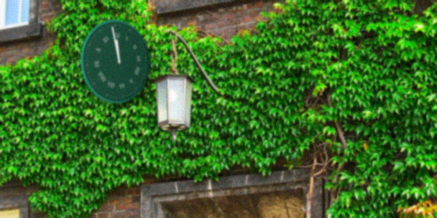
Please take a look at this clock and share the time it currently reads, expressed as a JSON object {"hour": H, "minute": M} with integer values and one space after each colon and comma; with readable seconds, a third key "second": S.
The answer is {"hour": 11, "minute": 59}
